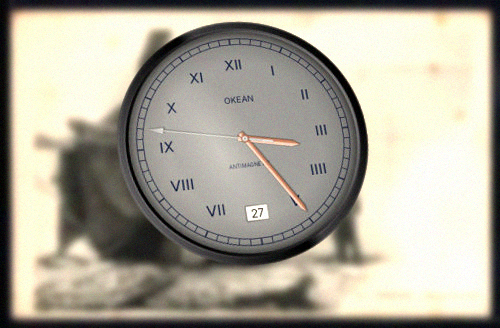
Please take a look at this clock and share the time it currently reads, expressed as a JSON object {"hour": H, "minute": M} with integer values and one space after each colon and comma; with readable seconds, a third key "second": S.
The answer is {"hour": 3, "minute": 24, "second": 47}
